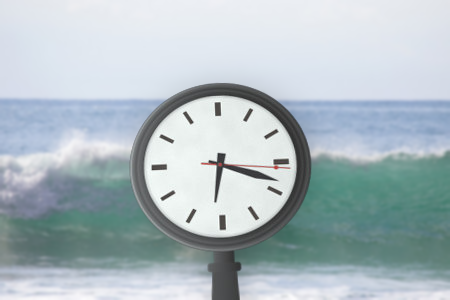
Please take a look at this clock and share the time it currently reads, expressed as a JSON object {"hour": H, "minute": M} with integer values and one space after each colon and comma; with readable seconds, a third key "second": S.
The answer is {"hour": 6, "minute": 18, "second": 16}
